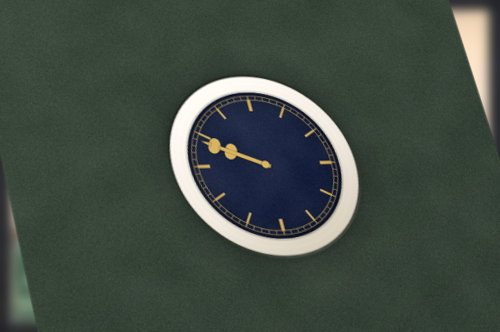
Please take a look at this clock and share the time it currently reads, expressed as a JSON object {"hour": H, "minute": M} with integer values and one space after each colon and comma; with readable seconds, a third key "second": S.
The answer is {"hour": 9, "minute": 49}
